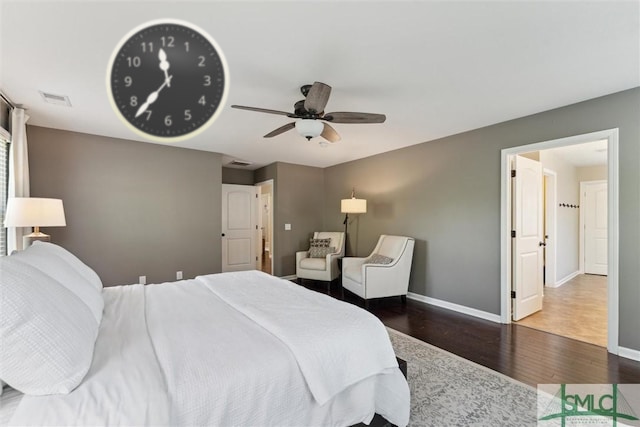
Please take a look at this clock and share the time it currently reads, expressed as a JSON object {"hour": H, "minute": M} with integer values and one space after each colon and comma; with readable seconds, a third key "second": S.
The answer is {"hour": 11, "minute": 37}
